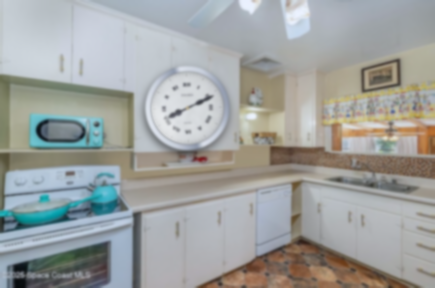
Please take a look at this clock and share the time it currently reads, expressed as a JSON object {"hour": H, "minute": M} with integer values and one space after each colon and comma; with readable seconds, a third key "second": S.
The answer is {"hour": 8, "minute": 11}
